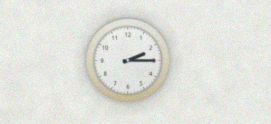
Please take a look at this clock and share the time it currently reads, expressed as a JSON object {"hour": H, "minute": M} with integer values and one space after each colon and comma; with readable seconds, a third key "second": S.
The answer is {"hour": 2, "minute": 15}
